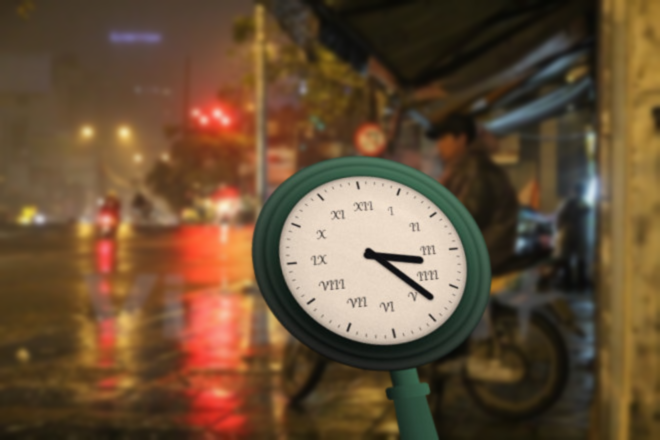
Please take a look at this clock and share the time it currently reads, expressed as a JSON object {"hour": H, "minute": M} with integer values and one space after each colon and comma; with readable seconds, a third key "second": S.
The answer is {"hour": 3, "minute": 23}
